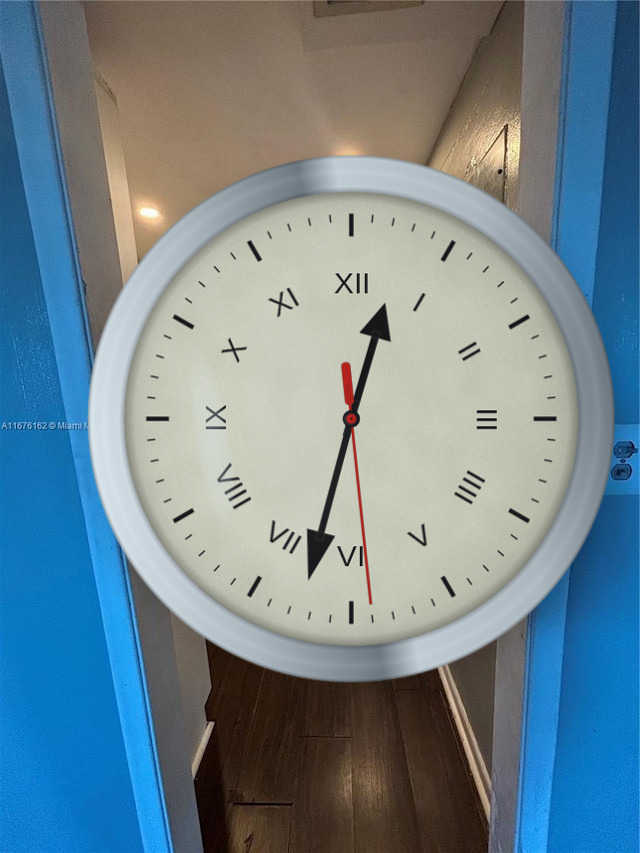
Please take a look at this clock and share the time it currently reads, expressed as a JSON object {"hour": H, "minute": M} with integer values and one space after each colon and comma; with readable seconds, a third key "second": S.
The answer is {"hour": 12, "minute": 32, "second": 29}
